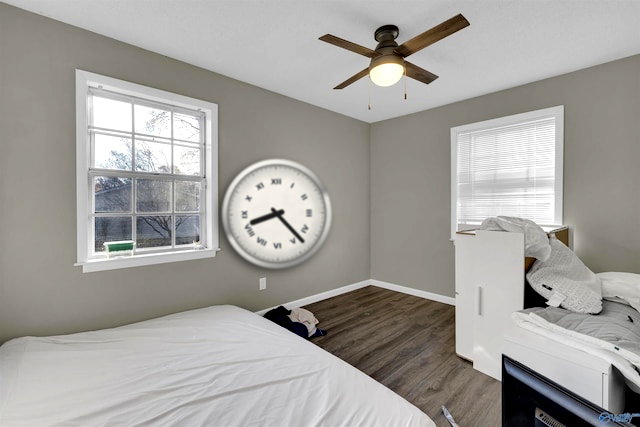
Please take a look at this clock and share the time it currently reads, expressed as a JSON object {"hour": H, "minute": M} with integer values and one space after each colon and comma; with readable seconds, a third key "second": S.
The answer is {"hour": 8, "minute": 23}
